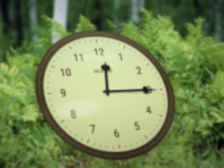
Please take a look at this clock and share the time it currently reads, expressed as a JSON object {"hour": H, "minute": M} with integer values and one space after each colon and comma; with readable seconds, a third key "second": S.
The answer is {"hour": 12, "minute": 15}
